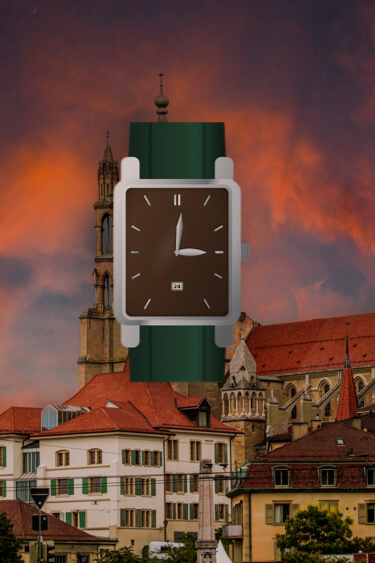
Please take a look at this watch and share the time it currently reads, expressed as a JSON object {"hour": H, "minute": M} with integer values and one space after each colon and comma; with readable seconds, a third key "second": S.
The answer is {"hour": 3, "minute": 1}
